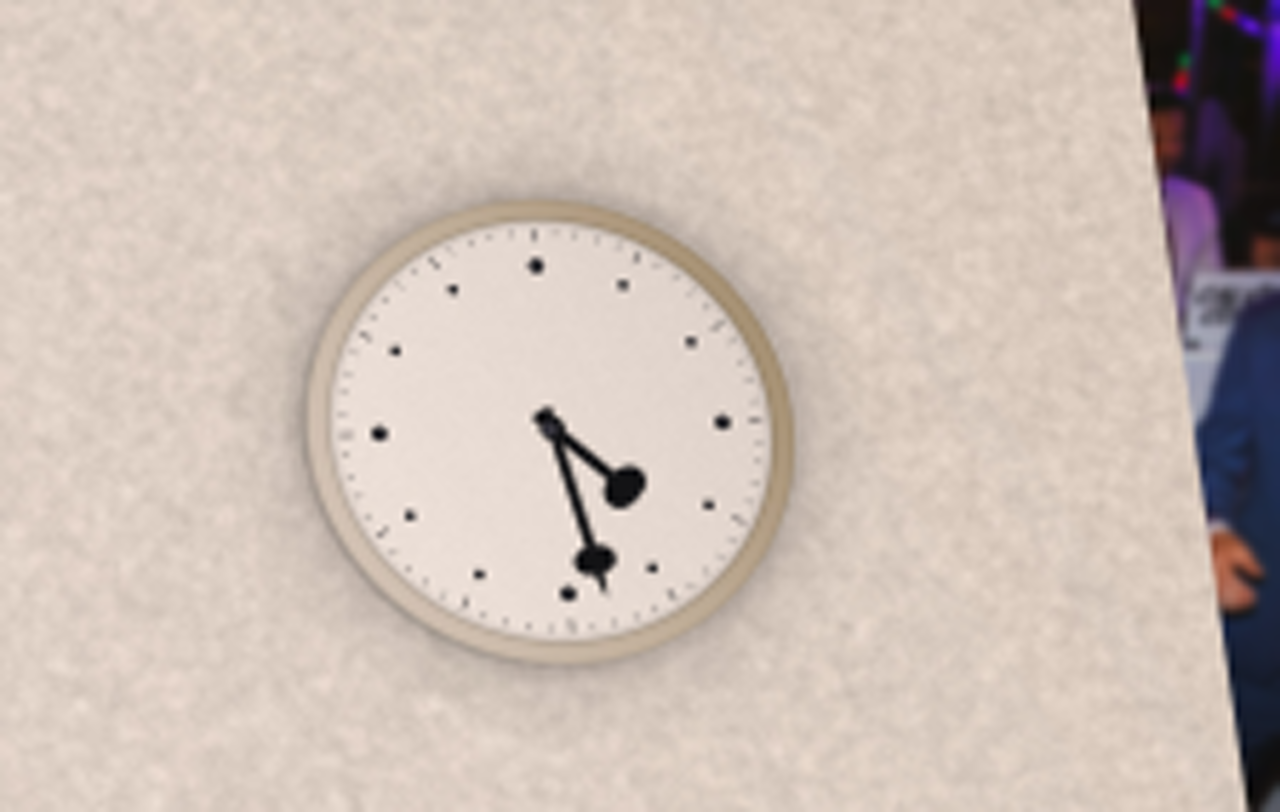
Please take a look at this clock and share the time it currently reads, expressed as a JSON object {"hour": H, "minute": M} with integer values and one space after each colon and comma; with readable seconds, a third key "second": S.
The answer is {"hour": 4, "minute": 28}
